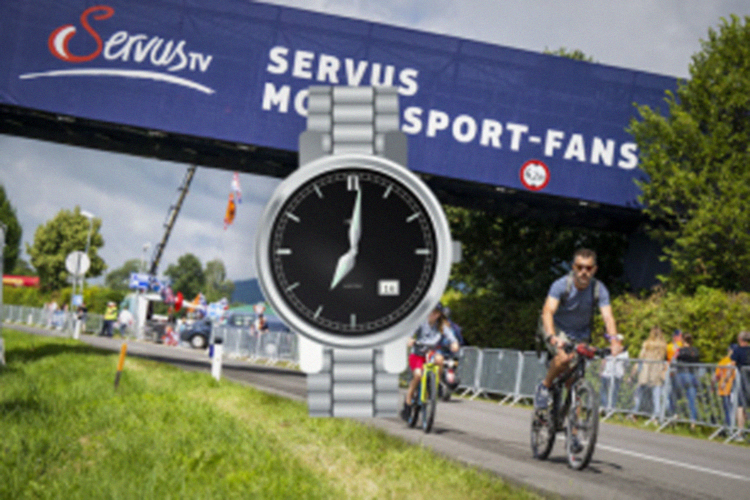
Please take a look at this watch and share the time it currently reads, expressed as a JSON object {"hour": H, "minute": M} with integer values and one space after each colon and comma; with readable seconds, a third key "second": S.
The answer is {"hour": 7, "minute": 1}
